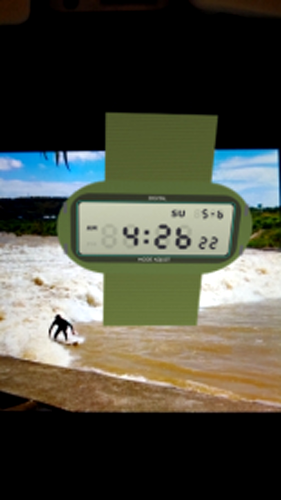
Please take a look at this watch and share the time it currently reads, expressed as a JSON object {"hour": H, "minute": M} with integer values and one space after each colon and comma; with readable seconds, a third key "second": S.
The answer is {"hour": 4, "minute": 26, "second": 22}
